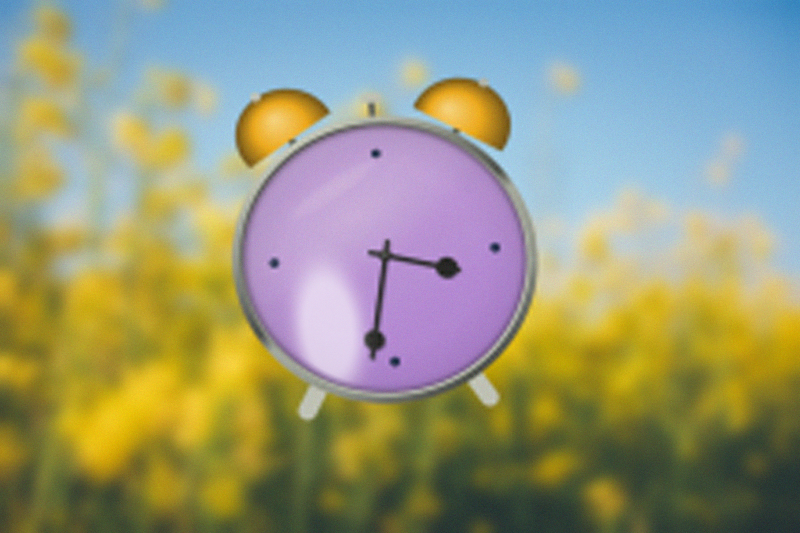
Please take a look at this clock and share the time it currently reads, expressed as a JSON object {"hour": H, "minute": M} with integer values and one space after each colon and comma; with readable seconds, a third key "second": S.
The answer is {"hour": 3, "minute": 32}
